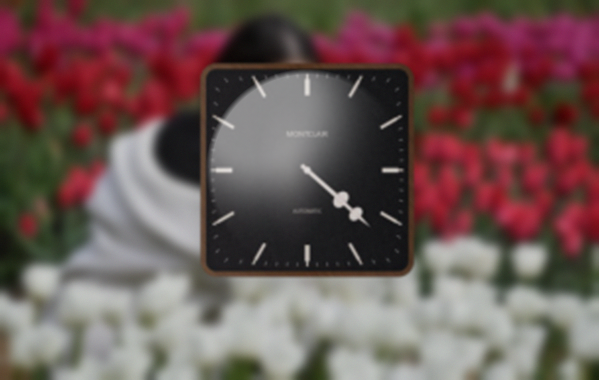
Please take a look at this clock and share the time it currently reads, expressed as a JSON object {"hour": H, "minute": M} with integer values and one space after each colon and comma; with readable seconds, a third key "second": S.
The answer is {"hour": 4, "minute": 22}
